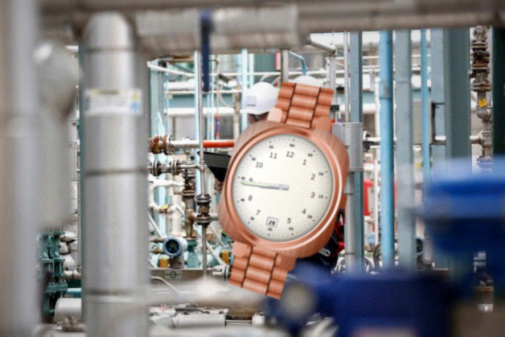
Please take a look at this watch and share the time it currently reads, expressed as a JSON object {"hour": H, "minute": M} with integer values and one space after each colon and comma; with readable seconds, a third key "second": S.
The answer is {"hour": 8, "minute": 44}
